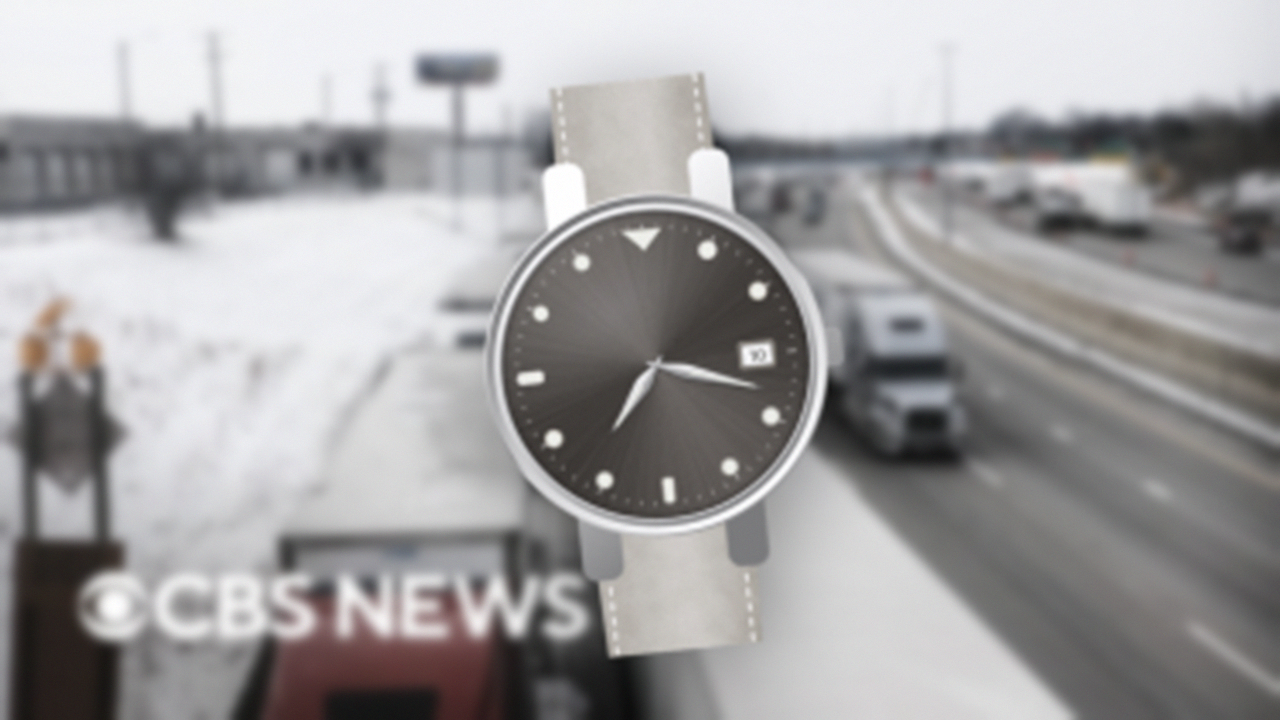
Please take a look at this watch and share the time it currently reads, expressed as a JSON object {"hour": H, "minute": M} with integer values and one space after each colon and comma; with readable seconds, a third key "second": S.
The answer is {"hour": 7, "minute": 18}
